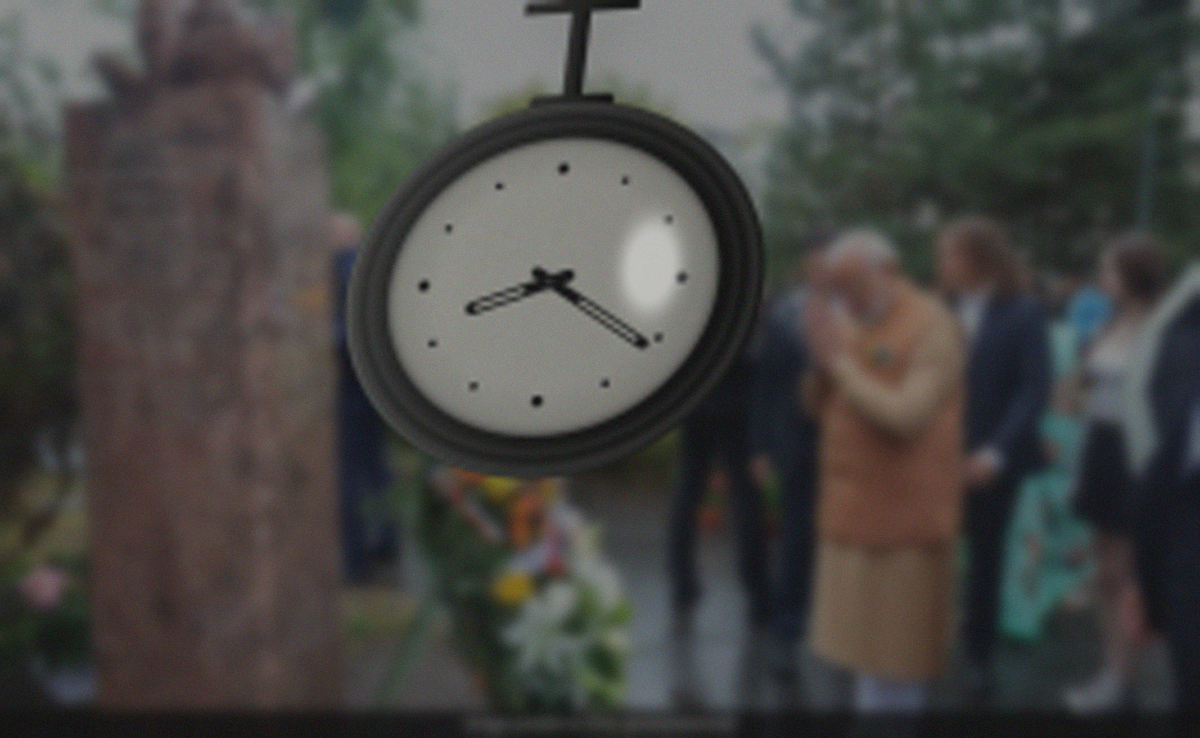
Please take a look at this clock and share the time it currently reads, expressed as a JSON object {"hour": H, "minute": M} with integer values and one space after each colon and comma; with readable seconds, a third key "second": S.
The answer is {"hour": 8, "minute": 21}
